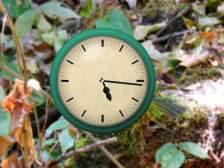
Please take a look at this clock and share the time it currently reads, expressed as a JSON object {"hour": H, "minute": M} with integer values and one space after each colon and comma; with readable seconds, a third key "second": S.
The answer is {"hour": 5, "minute": 16}
